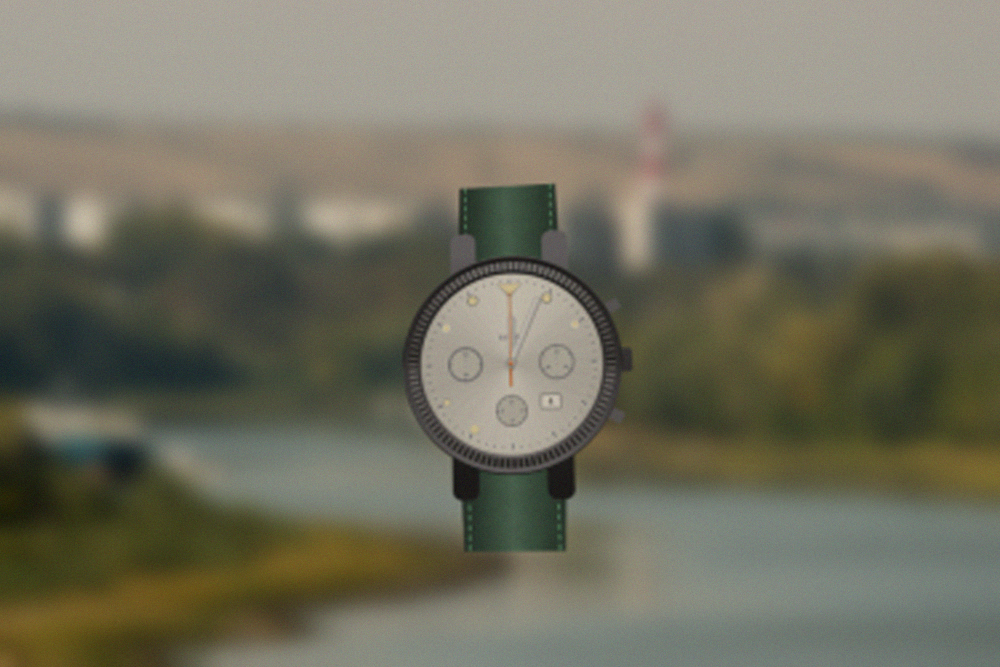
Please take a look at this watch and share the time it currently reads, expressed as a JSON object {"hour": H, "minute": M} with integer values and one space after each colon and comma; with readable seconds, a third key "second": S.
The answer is {"hour": 12, "minute": 4}
